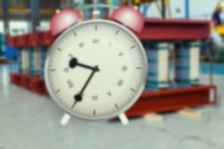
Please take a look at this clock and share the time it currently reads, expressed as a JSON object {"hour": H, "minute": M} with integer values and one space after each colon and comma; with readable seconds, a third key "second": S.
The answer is {"hour": 9, "minute": 35}
